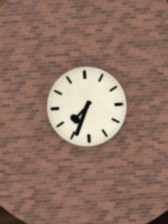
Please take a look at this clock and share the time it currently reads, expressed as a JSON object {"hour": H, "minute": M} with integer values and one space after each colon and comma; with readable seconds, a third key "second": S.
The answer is {"hour": 7, "minute": 34}
